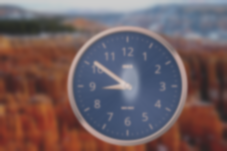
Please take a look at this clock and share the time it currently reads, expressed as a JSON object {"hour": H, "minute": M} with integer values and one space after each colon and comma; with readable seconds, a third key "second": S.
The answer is {"hour": 8, "minute": 51}
